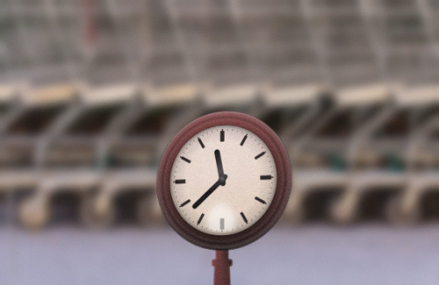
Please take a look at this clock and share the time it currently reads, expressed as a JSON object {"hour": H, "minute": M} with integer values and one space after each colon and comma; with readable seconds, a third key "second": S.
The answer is {"hour": 11, "minute": 38}
